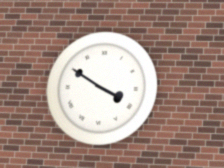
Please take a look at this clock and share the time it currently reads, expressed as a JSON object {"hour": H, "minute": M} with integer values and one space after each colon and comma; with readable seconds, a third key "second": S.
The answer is {"hour": 3, "minute": 50}
